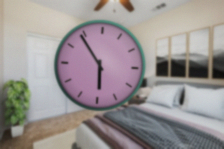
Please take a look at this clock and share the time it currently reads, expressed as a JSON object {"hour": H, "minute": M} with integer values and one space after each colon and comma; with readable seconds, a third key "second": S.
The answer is {"hour": 5, "minute": 54}
